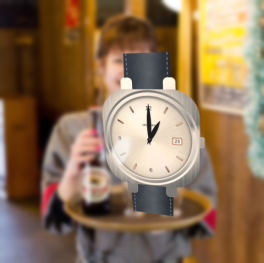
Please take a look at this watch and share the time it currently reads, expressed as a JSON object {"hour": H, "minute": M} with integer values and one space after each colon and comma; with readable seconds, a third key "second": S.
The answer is {"hour": 1, "minute": 0}
